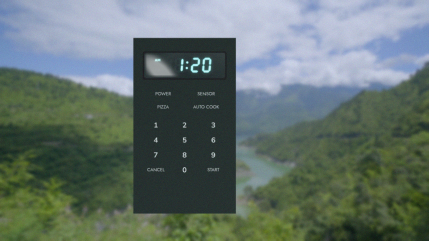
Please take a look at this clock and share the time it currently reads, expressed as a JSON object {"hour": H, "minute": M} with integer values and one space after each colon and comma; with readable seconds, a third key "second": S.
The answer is {"hour": 1, "minute": 20}
